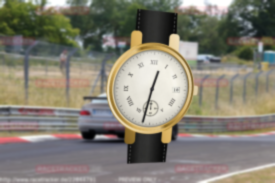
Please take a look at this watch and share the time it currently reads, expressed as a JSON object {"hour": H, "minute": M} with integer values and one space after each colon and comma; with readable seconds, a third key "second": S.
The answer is {"hour": 12, "minute": 32}
